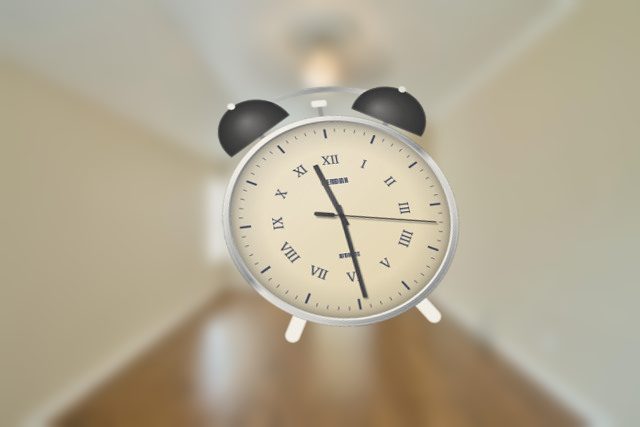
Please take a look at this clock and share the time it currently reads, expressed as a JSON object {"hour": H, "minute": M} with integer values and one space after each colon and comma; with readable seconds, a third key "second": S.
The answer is {"hour": 11, "minute": 29, "second": 17}
